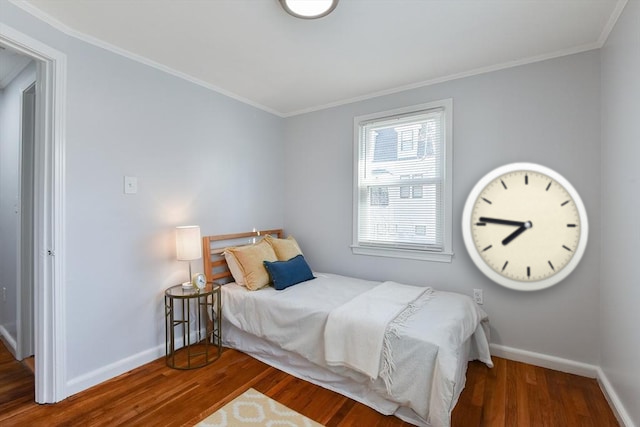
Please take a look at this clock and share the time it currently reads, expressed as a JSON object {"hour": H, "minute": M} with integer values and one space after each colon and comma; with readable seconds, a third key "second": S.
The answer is {"hour": 7, "minute": 46}
